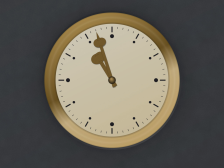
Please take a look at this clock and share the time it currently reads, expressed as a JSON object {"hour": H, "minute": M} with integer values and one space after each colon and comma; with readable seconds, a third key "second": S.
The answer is {"hour": 10, "minute": 57}
